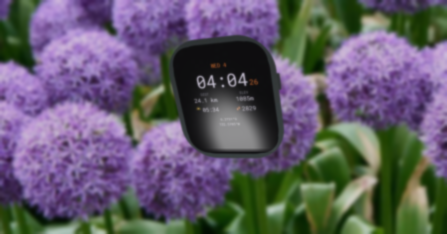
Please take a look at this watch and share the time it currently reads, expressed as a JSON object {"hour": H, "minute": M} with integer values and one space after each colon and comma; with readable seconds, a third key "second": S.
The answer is {"hour": 4, "minute": 4}
